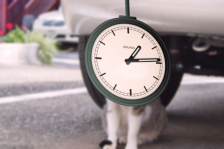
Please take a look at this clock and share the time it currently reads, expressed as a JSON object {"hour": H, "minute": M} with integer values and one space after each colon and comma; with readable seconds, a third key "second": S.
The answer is {"hour": 1, "minute": 14}
